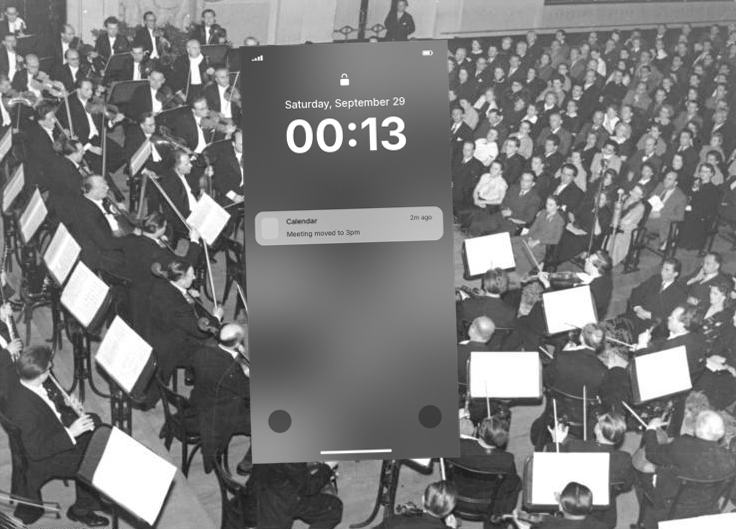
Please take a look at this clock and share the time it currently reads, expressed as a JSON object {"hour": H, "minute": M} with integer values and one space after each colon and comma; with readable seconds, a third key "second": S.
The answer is {"hour": 0, "minute": 13}
